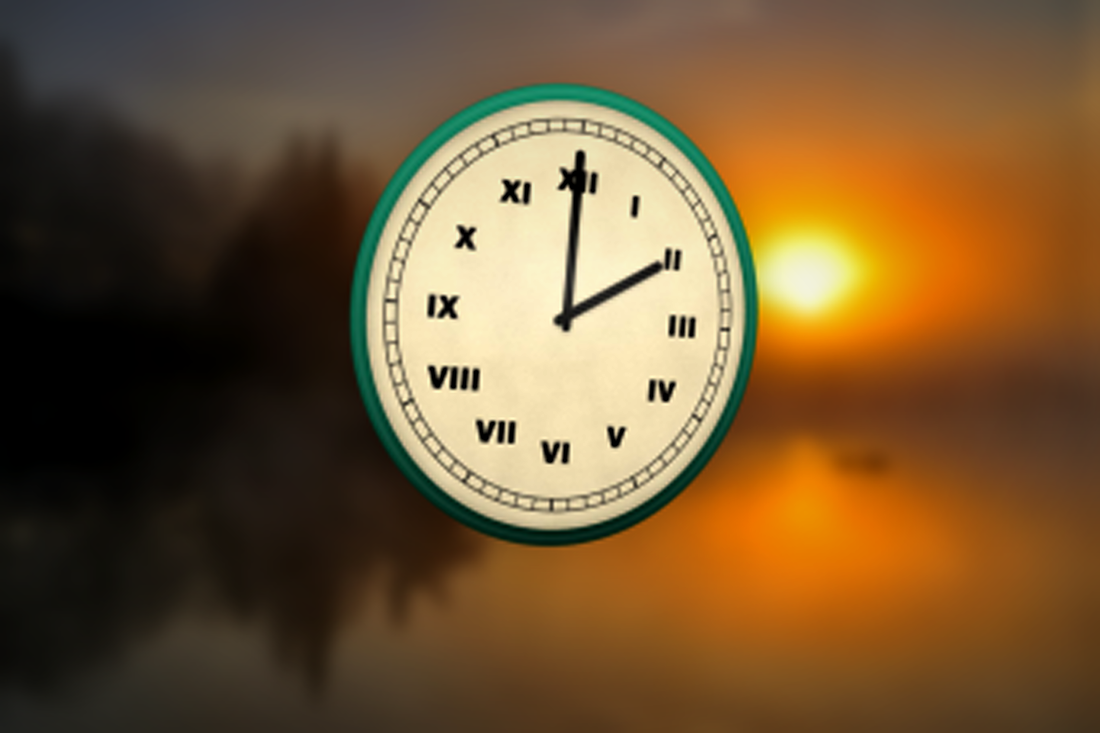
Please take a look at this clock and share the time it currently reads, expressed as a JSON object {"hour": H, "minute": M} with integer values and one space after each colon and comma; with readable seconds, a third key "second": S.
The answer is {"hour": 2, "minute": 0}
